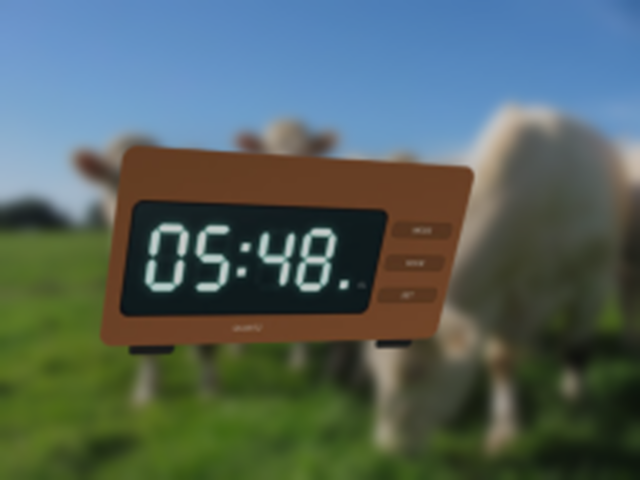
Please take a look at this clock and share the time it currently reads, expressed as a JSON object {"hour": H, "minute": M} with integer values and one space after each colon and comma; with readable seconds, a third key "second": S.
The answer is {"hour": 5, "minute": 48}
